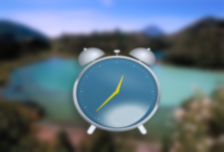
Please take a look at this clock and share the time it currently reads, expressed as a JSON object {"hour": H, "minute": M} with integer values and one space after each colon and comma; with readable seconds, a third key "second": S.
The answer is {"hour": 12, "minute": 37}
